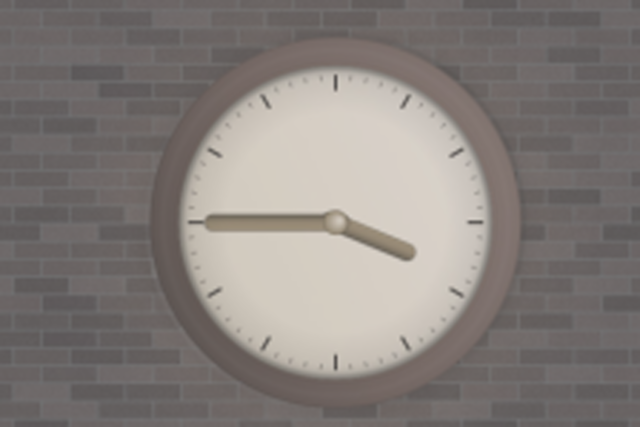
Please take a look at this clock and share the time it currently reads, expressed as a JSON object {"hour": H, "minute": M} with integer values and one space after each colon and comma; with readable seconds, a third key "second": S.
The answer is {"hour": 3, "minute": 45}
